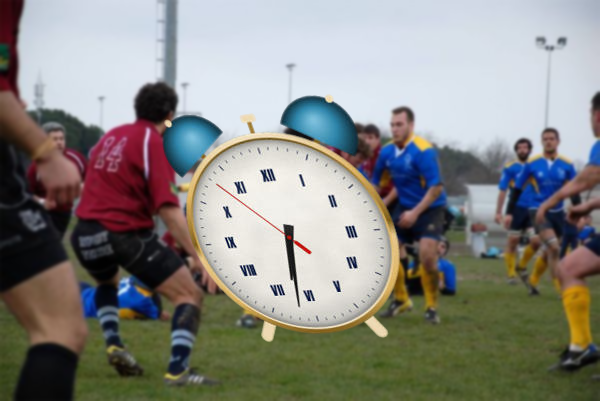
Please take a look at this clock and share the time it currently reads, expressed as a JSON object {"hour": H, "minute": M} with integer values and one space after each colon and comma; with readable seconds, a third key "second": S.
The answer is {"hour": 6, "minute": 31, "second": 53}
